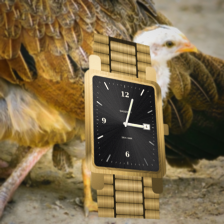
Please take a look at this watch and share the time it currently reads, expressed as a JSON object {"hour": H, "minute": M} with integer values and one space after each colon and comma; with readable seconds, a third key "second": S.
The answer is {"hour": 3, "minute": 3}
